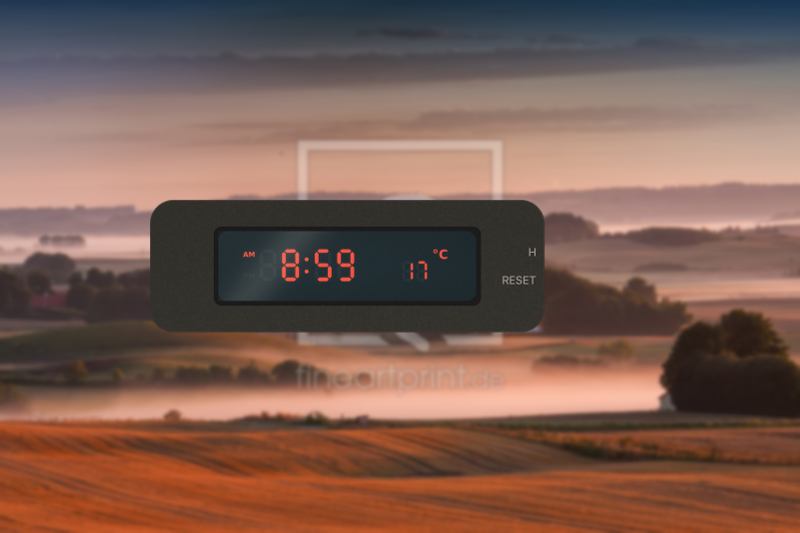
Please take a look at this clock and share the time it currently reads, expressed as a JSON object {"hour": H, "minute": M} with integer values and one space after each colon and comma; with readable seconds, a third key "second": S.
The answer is {"hour": 8, "minute": 59}
